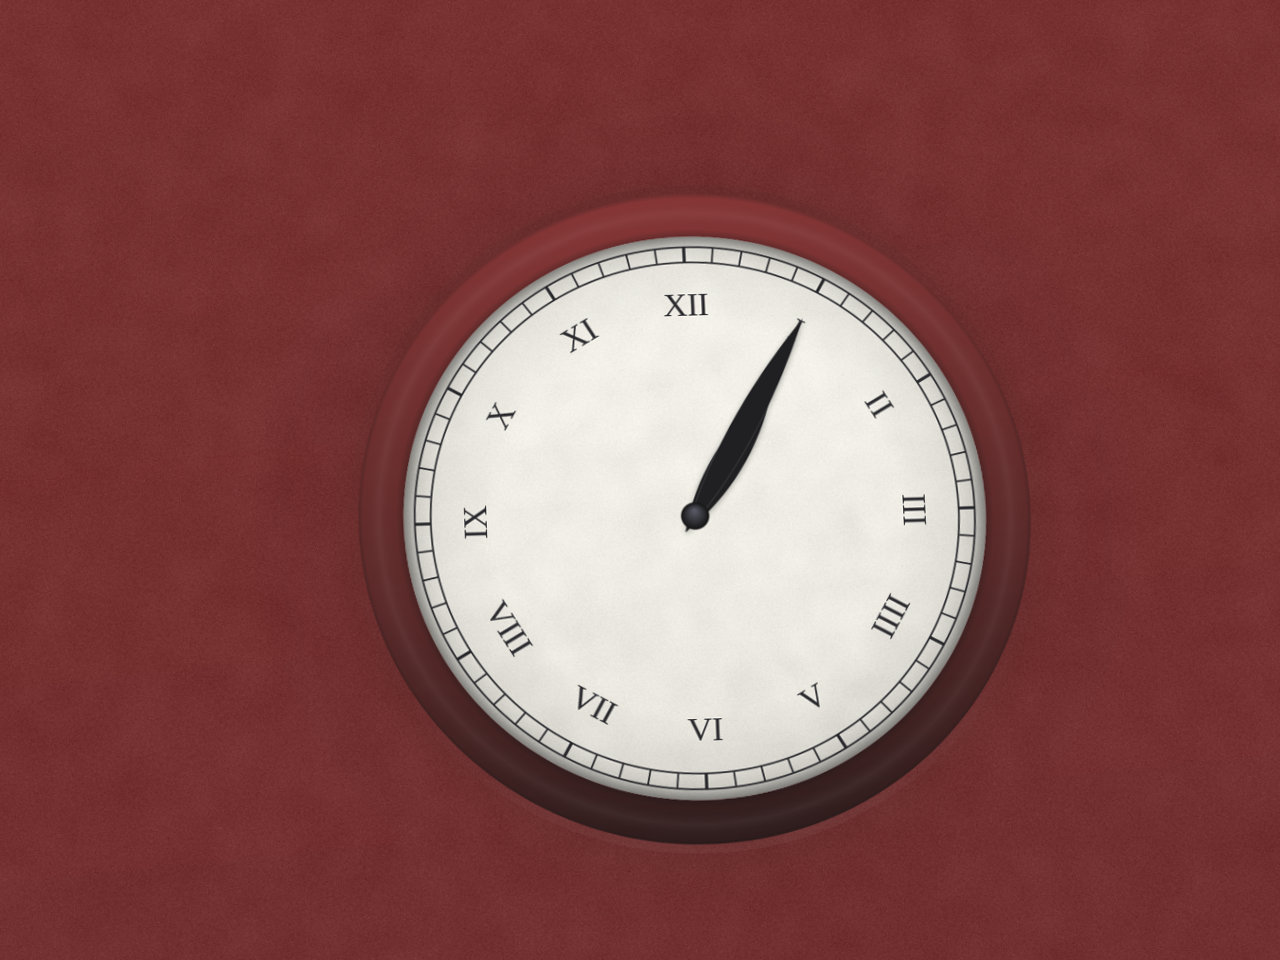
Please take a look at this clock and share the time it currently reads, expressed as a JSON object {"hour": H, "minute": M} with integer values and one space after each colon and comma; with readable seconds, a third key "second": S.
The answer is {"hour": 1, "minute": 5}
